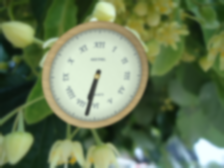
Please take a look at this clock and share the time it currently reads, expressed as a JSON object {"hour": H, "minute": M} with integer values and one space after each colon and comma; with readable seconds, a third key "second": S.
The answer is {"hour": 6, "minute": 32}
